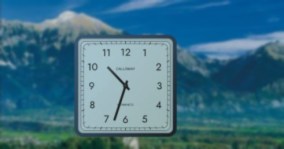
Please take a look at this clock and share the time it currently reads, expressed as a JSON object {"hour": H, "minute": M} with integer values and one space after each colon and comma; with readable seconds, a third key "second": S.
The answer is {"hour": 10, "minute": 33}
